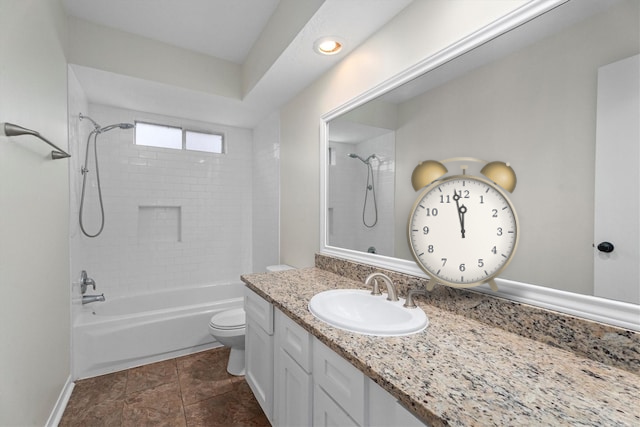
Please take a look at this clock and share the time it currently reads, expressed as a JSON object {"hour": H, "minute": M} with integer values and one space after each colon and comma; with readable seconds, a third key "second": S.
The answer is {"hour": 11, "minute": 58}
